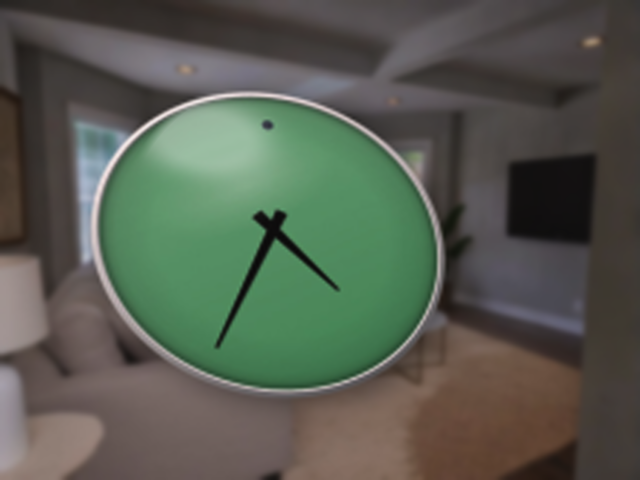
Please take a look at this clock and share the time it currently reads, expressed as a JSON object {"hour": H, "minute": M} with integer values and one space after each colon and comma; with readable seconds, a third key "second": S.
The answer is {"hour": 4, "minute": 34}
